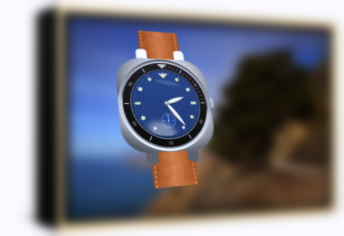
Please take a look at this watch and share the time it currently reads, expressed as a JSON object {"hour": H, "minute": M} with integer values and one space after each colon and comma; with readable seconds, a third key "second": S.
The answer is {"hour": 2, "minute": 24}
